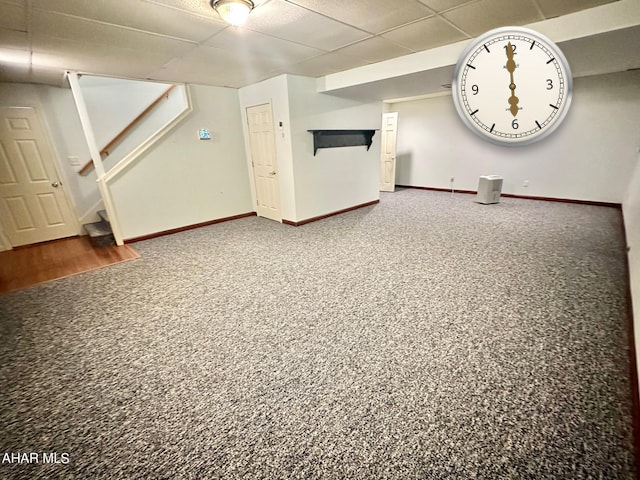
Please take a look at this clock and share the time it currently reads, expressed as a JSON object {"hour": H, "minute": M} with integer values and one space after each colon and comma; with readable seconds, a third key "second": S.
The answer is {"hour": 6, "minute": 0}
